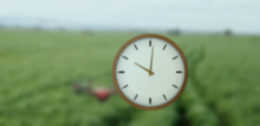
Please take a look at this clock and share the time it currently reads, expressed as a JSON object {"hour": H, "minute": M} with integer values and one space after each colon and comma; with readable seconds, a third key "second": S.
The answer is {"hour": 10, "minute": 1}
